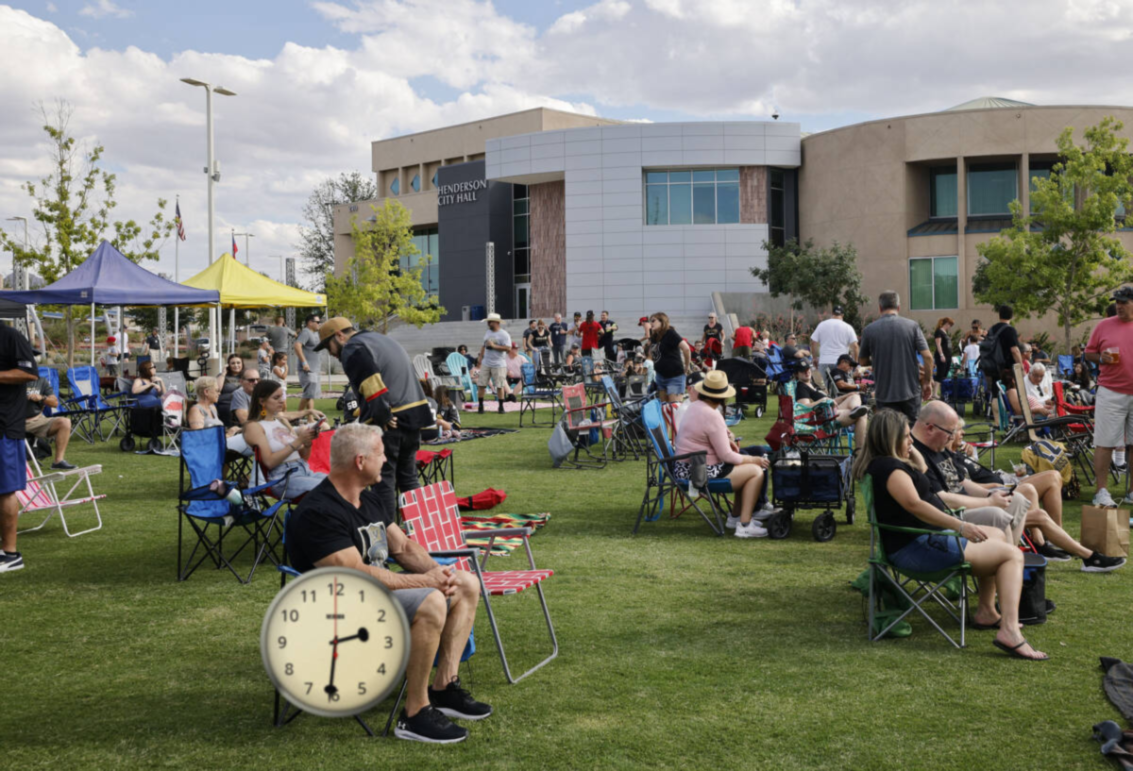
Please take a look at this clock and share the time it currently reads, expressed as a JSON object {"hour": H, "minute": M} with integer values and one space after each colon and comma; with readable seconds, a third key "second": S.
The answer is {"hour": 2, "minute": 31, "second": 0}
